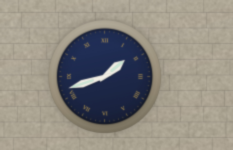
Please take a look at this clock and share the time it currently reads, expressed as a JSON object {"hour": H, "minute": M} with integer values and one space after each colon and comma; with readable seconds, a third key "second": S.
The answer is {"hour": 1, "minute": 42}
